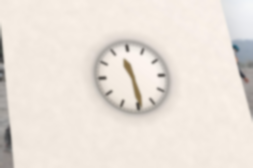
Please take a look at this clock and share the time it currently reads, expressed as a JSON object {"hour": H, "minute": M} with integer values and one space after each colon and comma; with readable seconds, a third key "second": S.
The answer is {"hour": 11, "minute": 29}
